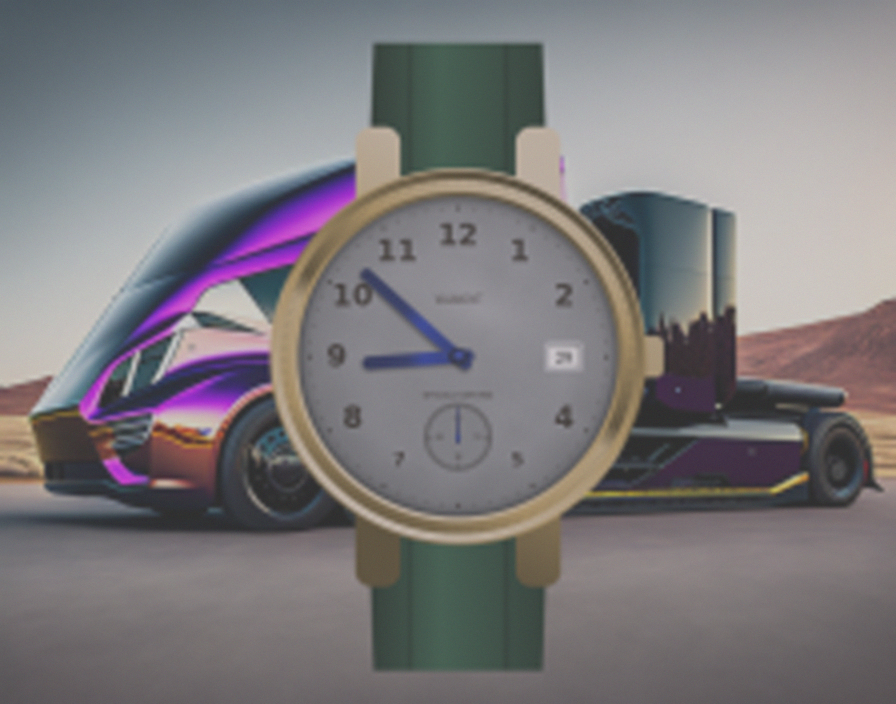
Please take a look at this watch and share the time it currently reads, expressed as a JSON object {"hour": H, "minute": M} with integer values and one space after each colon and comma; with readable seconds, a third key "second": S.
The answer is {"hour": 8, "minute": 52}
